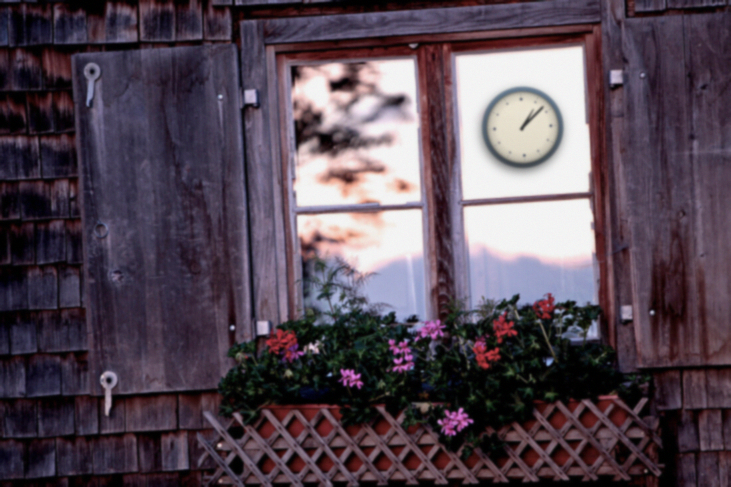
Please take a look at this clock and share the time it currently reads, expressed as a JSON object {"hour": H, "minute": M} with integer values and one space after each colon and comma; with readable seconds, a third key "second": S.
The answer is {"hour": 1, "minute": 8}
